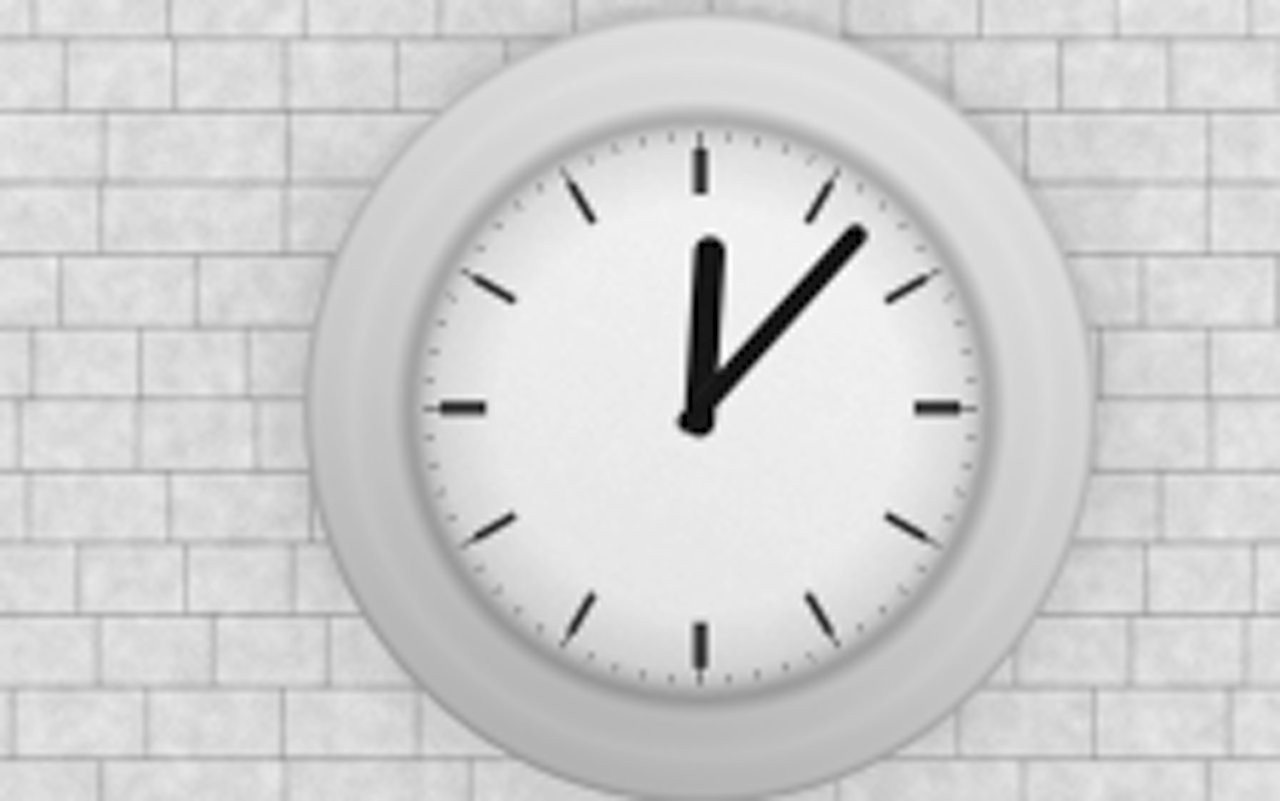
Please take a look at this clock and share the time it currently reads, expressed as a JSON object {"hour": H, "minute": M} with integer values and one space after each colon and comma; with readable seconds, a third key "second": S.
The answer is {"hour": 12, "minute": 7}
